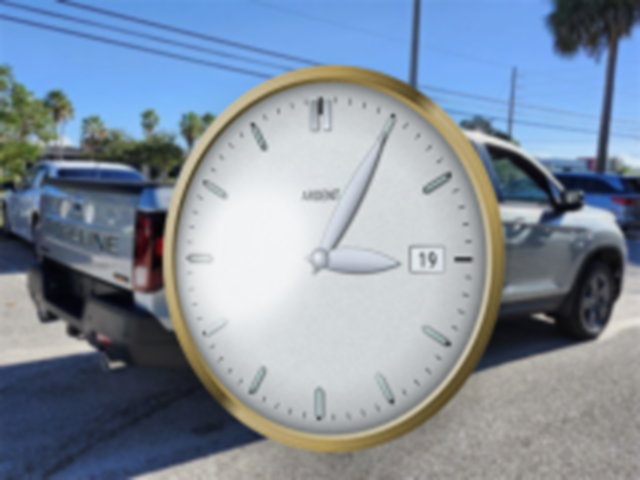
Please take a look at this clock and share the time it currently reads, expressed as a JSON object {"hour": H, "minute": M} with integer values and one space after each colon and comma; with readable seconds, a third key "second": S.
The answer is {"hour": 3, "minute": 5}
